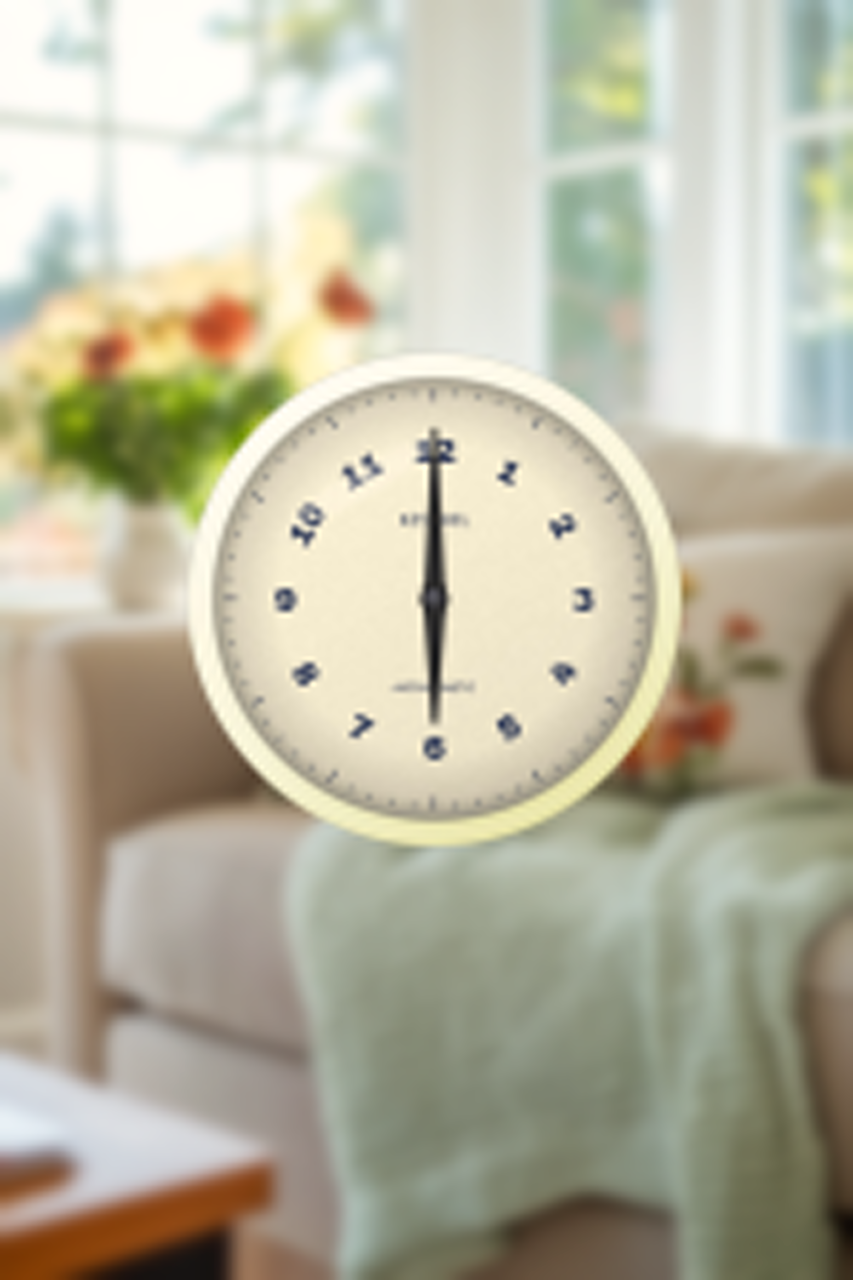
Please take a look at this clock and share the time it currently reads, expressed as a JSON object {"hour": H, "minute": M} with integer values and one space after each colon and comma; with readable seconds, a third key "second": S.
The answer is {"hour": 6, "minute": 0}
